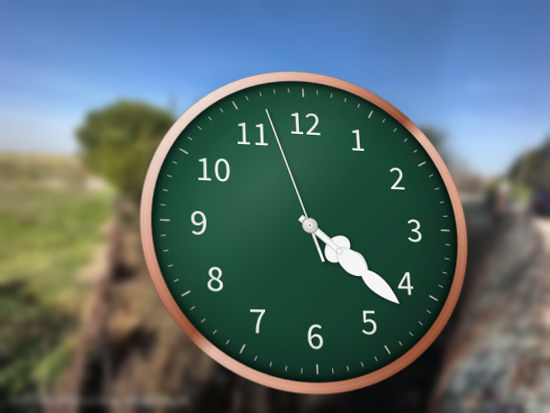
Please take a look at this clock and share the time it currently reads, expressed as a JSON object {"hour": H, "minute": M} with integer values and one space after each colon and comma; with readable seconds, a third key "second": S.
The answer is {"hour": 4, "minute": 21, "second": 57}
